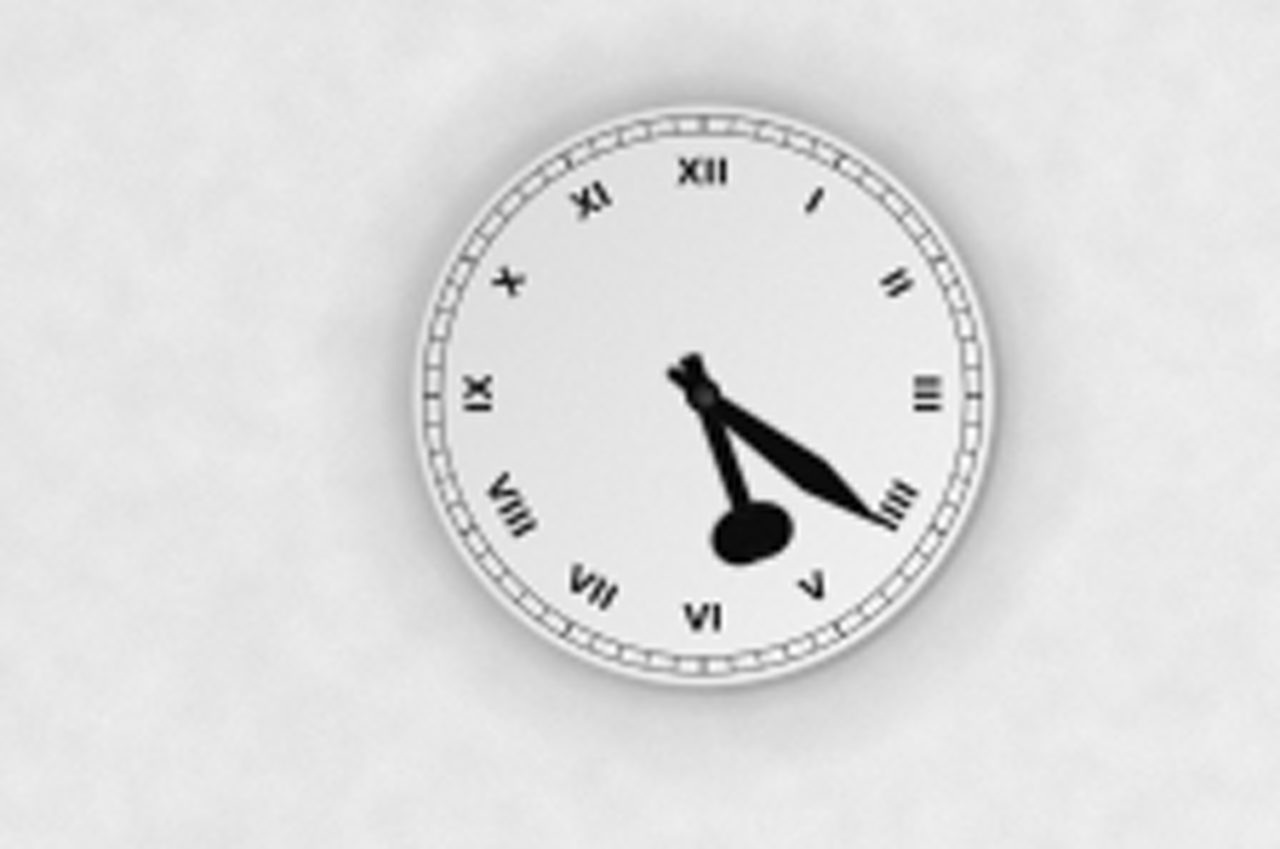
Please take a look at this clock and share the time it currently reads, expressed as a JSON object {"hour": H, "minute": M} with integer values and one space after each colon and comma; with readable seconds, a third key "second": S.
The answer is {"hour": 5, "minute": 21}
